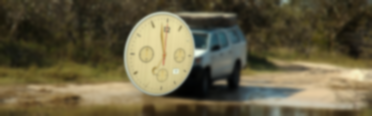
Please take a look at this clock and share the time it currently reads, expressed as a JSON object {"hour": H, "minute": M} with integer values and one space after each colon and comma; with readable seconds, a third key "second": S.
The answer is {"hour": 6, "minute": 58}
